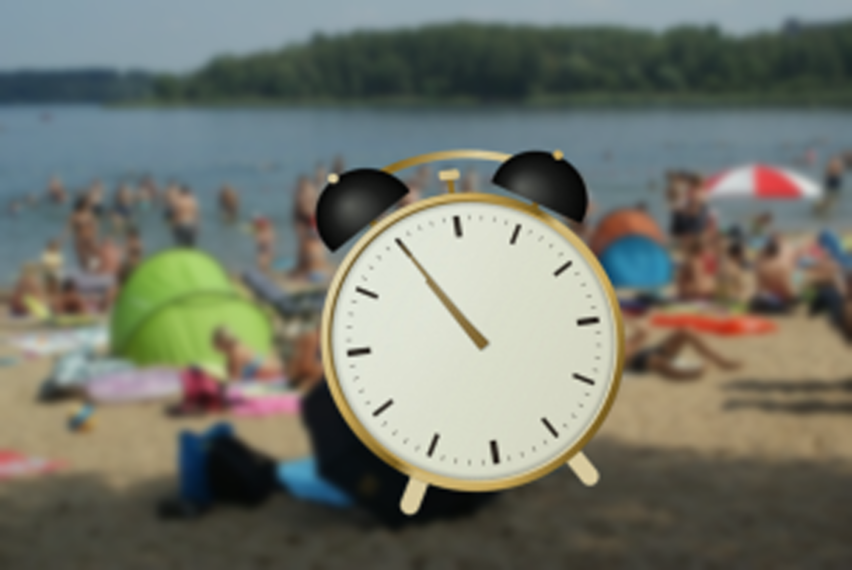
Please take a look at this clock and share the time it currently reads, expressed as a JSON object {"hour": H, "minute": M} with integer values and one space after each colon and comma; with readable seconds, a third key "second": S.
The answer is {"hour": 10, "minute": 55}
